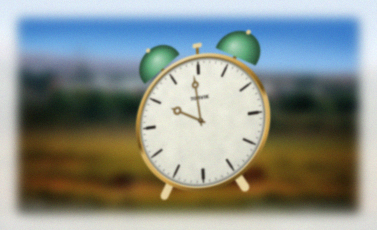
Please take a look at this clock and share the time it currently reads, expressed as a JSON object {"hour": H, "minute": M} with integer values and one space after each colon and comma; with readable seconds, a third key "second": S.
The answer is {"hour": 9, "minute": 59}
